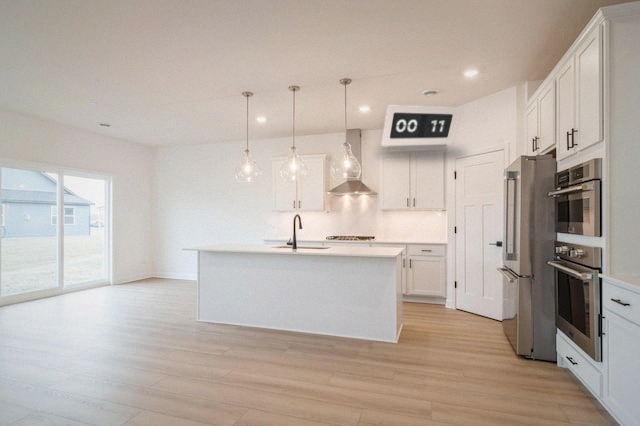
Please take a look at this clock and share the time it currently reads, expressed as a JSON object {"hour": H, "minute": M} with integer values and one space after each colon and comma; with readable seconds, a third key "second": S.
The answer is {"hour": 0, "minute": 11}
